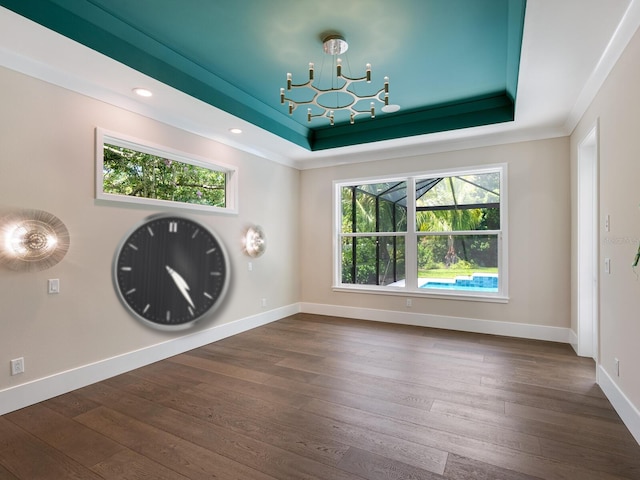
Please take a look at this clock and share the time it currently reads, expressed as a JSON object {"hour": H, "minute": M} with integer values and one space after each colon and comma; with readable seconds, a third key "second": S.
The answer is {"hour": 4, "minute": 24}
